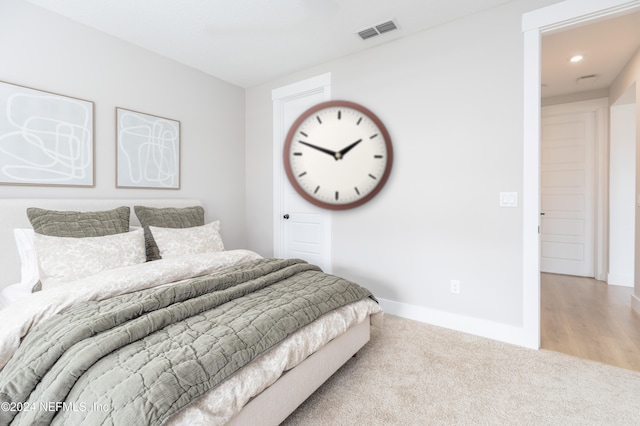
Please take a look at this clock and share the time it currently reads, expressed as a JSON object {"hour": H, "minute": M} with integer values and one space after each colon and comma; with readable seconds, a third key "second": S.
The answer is {"hour": 1, "minute": 48}
